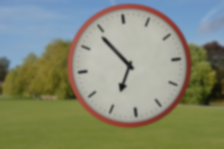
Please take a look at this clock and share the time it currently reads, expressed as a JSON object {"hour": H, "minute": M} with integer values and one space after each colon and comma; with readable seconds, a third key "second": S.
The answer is {"hour": 6, "minute": 54}
